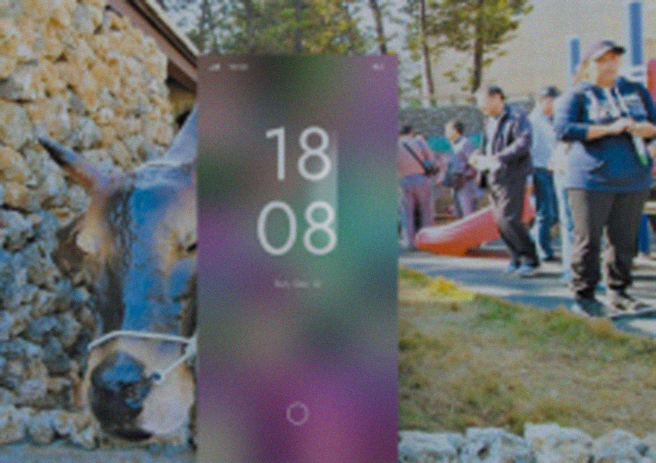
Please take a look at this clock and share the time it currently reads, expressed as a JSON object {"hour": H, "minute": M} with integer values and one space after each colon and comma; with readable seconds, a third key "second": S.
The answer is {"hour": 18, "minute": 8}
